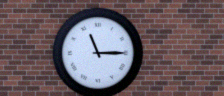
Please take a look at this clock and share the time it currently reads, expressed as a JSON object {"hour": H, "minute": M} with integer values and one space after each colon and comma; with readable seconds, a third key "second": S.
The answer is {"hour": 11, "minute": 15}
